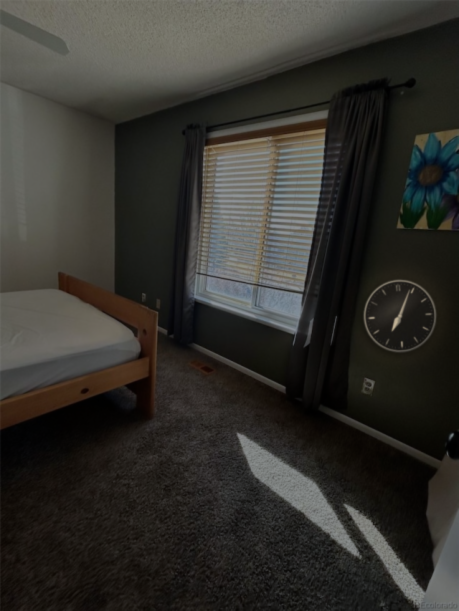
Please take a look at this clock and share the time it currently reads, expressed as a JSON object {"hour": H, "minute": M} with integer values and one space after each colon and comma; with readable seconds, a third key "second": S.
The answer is {"hour": 7, "minute": 4}
